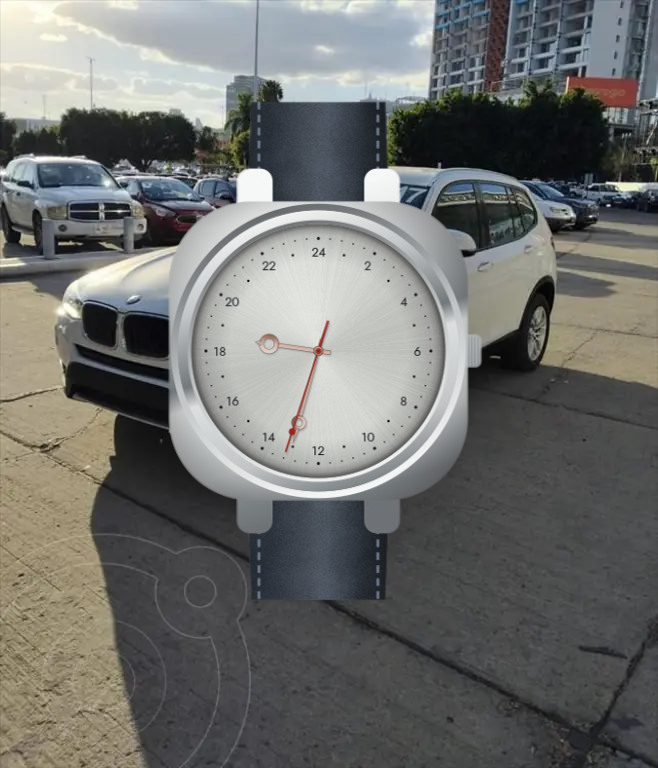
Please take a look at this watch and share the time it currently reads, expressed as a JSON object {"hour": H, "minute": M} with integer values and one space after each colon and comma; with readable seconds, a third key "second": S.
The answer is {"hour": 18, "minute": 32, "second": 33}
